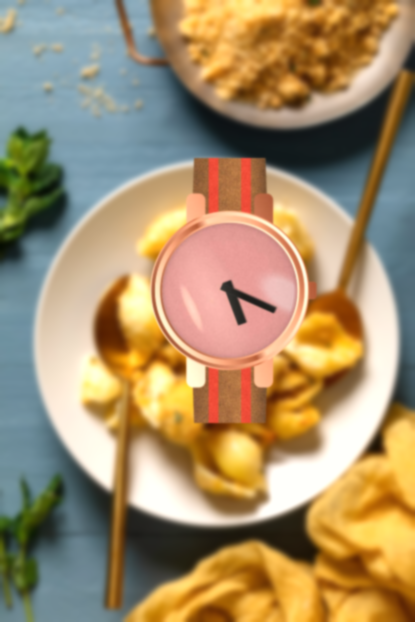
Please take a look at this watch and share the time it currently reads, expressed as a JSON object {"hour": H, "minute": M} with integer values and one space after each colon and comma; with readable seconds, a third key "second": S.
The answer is {"hour": 5, "minute": 19}
